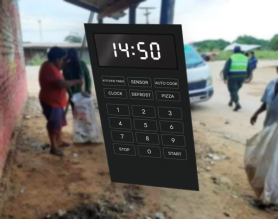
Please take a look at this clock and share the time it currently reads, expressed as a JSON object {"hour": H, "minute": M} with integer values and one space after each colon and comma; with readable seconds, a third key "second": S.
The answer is {"hour": 14, "minute": 50}
